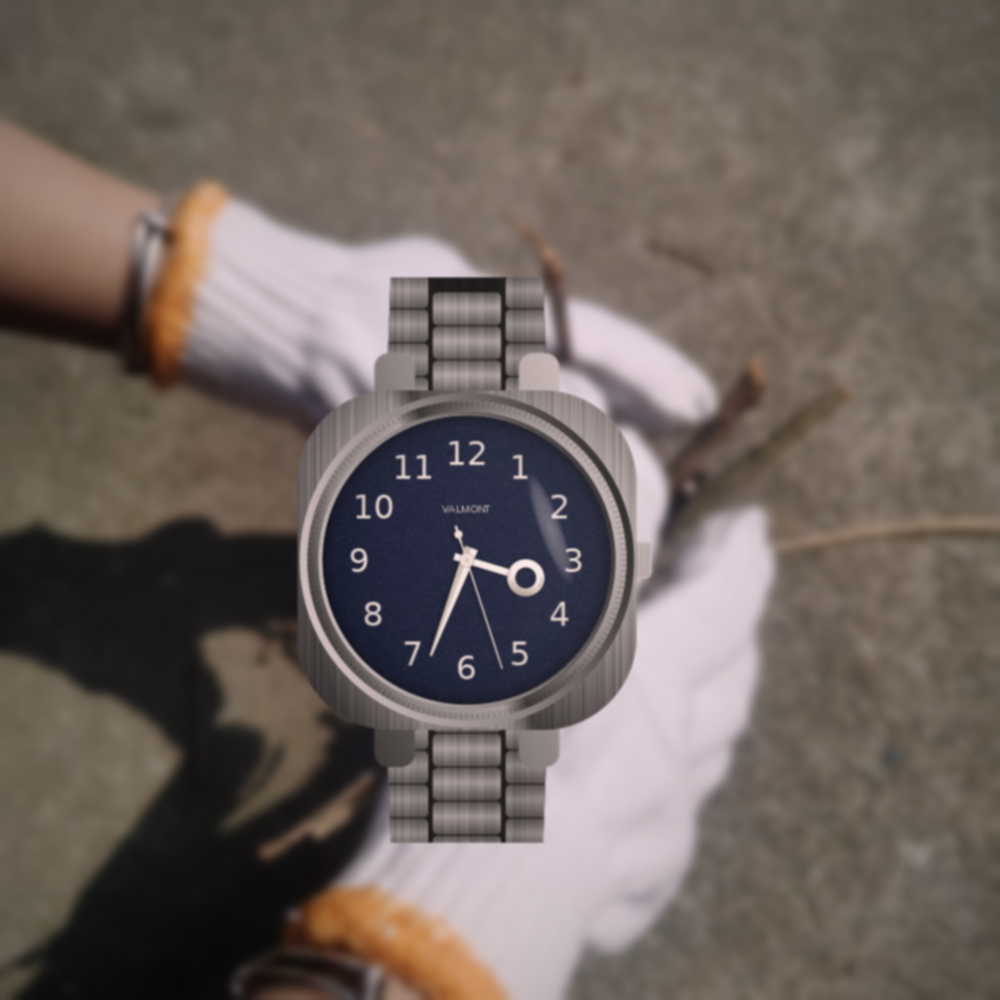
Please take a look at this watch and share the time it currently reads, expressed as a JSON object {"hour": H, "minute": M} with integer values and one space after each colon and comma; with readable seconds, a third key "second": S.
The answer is {"hour": 3, "minute": 33, "second": 27}
